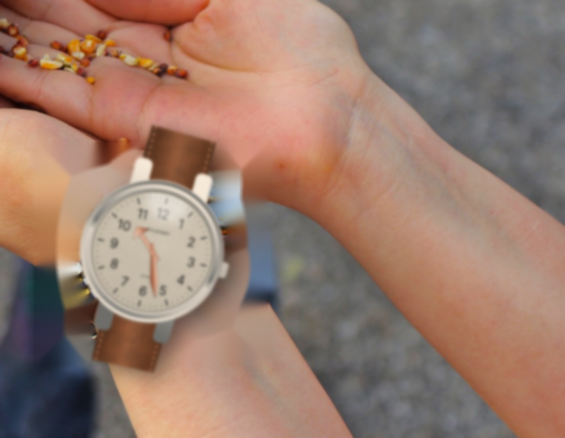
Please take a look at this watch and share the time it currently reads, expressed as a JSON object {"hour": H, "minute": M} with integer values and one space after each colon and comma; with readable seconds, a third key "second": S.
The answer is {"hour": 10, "minute": 27}
